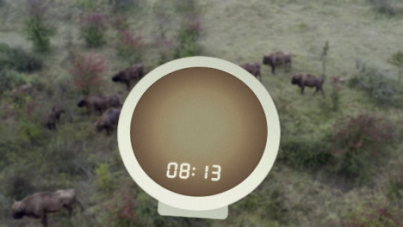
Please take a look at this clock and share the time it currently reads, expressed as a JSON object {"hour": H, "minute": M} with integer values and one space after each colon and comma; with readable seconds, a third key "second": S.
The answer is {"hour": 8, "minute": 13}
